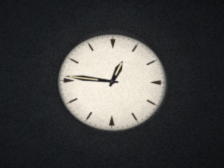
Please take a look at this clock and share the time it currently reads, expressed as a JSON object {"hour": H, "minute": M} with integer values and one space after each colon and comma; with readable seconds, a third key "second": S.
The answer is {"hour": 12, "minute": 46}
